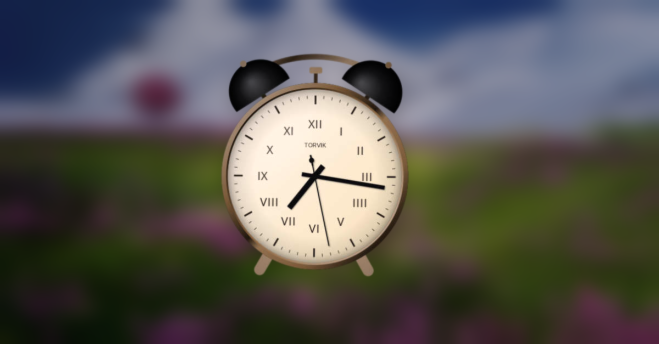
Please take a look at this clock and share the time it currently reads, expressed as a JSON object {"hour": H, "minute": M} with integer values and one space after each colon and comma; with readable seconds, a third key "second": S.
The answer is {"hour": 7, "minute": 16, "second": 28}
